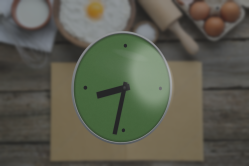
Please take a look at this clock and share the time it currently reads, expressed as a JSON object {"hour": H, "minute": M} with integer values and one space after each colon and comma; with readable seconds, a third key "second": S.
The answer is {"hour": 8, "minute": 32}
